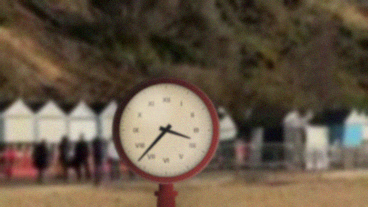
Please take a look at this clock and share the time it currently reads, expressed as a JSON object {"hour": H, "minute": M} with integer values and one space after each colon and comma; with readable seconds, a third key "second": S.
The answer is {"hour": 3, "minute": 37}
